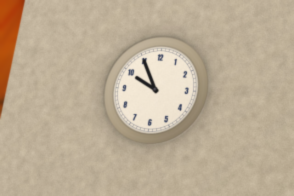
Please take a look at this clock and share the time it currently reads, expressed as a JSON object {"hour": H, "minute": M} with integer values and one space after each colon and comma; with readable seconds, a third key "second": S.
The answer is {"hour": 9, "minute": 55}
